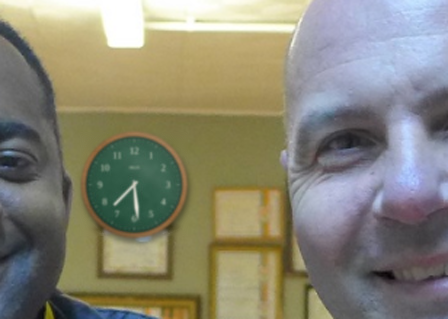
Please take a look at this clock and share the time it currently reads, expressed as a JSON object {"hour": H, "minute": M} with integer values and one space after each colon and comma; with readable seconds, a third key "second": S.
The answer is {"hour": 7, "minute": 29}
